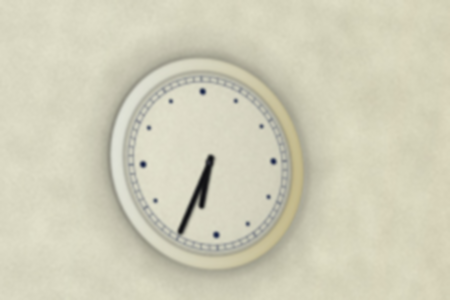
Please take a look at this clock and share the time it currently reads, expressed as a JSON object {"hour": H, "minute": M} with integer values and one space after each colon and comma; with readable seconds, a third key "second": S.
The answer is {"hour": 6, "minute": 35}
